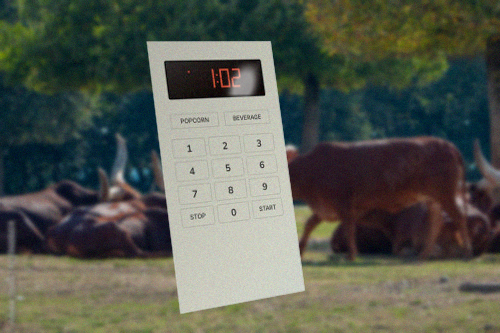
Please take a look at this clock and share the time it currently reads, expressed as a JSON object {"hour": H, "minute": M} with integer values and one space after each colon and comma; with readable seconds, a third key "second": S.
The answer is {"hour": 1, "minute": 2}
